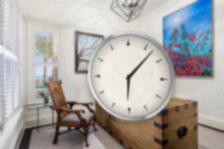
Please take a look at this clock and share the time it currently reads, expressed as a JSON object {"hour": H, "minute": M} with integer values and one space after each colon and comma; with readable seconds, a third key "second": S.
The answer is {"hour": 6, "minute": 7}
